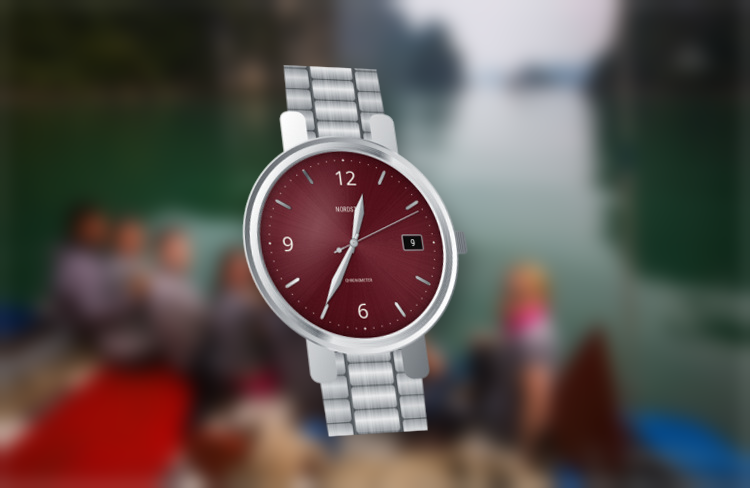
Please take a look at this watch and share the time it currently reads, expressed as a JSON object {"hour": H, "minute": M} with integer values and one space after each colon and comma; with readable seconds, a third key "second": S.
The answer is {"hour": 12, "minute": 35, "second": 11}
